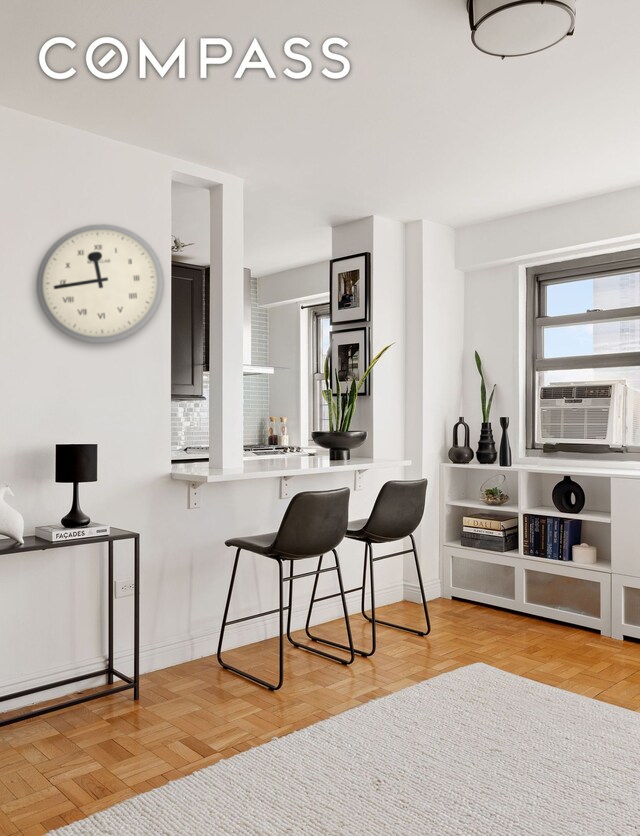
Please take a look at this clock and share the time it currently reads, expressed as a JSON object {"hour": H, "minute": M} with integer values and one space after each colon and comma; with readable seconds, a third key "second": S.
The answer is {"hour": 11, "minute": 44}
